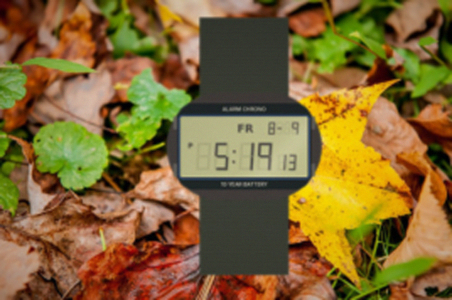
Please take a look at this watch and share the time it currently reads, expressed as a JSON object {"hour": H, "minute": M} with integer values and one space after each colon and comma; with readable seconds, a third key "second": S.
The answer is {"hour": 5, "minute": 19, "second": 13}
